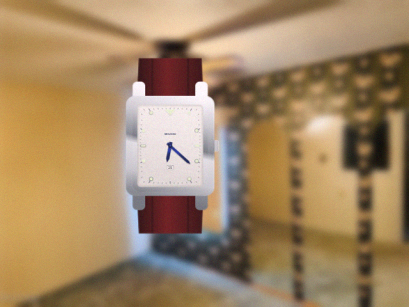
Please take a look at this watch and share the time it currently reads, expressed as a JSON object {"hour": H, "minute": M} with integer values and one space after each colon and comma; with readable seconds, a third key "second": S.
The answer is {"hour": 6, "minute": 22}
